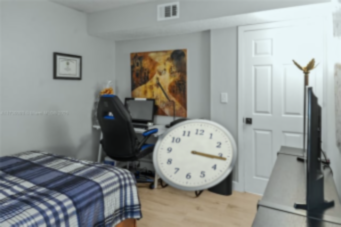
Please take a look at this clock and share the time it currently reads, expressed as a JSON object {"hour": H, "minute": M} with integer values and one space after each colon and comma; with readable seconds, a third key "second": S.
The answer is {"hour": 3, "minute": 16}
